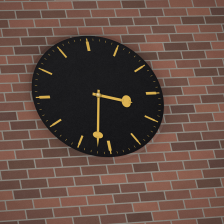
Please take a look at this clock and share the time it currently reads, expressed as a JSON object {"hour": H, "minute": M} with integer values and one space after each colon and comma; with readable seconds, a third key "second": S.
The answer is {"hour": 3, "minute": 32}
